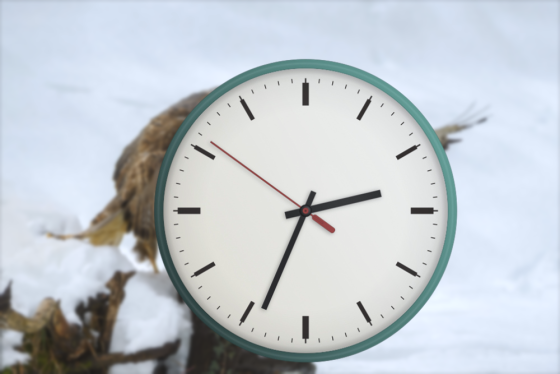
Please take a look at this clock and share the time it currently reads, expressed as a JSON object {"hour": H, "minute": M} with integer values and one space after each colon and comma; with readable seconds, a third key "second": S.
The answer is {"hour": 2, "minute": 33, "second": 51}
